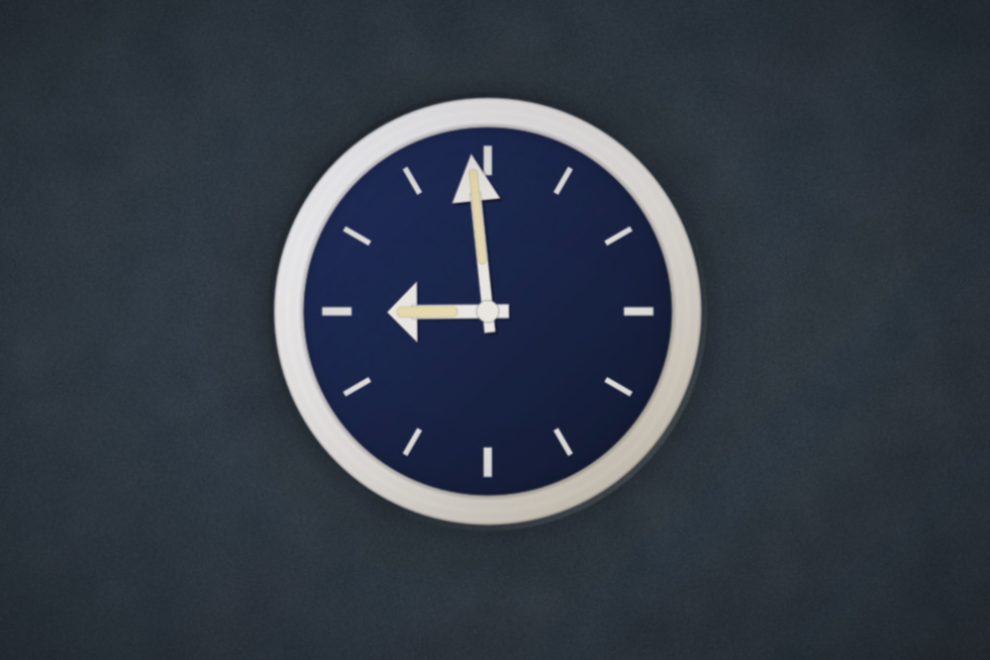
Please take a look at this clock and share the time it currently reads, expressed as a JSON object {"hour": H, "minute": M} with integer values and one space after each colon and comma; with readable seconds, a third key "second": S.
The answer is {"hour": 8, "minute": 59}
